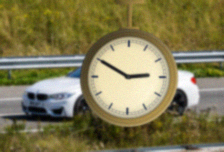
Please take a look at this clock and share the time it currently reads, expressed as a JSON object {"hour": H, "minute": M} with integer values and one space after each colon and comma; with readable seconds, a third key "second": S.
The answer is {"hour": 2, "minute": 50}
